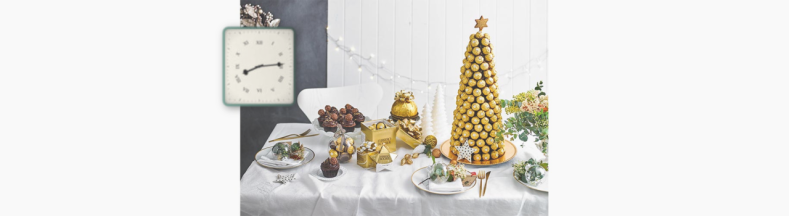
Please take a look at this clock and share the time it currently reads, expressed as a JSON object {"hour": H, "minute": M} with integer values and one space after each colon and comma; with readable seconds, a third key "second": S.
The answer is {"hour": 8, "minute": 14}
